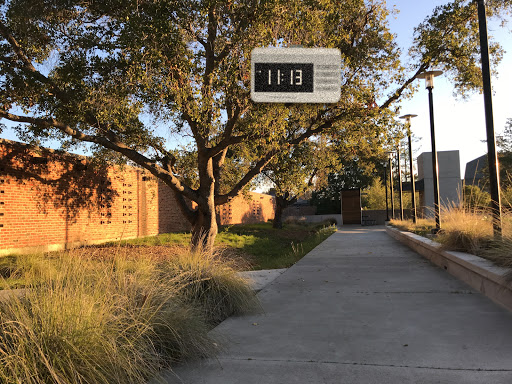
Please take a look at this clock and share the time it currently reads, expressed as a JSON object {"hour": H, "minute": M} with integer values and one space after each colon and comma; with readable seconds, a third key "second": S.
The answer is {"hour": 11, "minute": 13}
